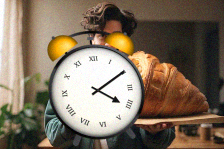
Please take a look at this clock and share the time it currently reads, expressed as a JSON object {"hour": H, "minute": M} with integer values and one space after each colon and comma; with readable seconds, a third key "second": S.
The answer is {"hour": 4, "minute": 10}
